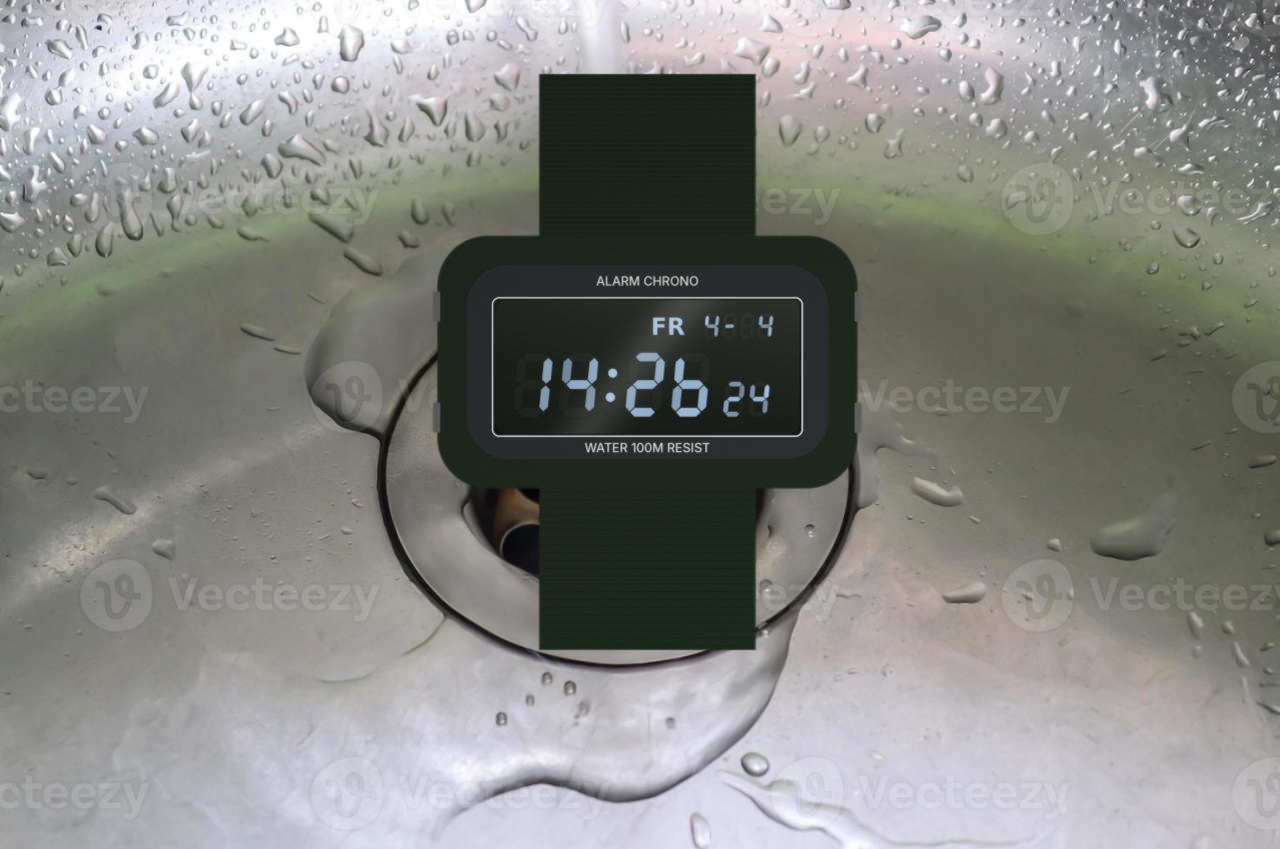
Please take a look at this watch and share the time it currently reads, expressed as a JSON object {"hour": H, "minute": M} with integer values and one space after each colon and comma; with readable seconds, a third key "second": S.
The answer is {"hour": 14, "minute": 26, "second": 24}
